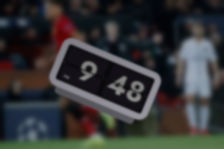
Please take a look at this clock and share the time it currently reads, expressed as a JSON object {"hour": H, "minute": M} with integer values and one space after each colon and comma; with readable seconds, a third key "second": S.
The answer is {"hour": 9, "minute": 48}
